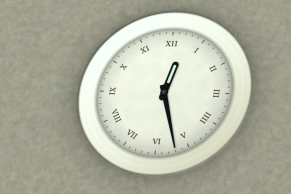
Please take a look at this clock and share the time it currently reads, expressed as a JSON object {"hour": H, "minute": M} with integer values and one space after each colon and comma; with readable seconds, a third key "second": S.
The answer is {"hour": 12, "minute": 27}
